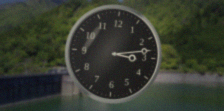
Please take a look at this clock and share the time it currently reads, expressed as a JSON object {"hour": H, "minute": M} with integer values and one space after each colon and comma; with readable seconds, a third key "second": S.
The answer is {"hour": 3, "minute": 13}
